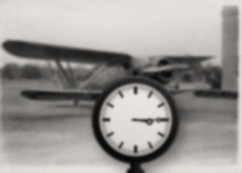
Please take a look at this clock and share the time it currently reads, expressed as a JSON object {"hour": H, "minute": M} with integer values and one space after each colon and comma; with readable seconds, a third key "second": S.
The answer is {"hour": 3, "minute": 15}
